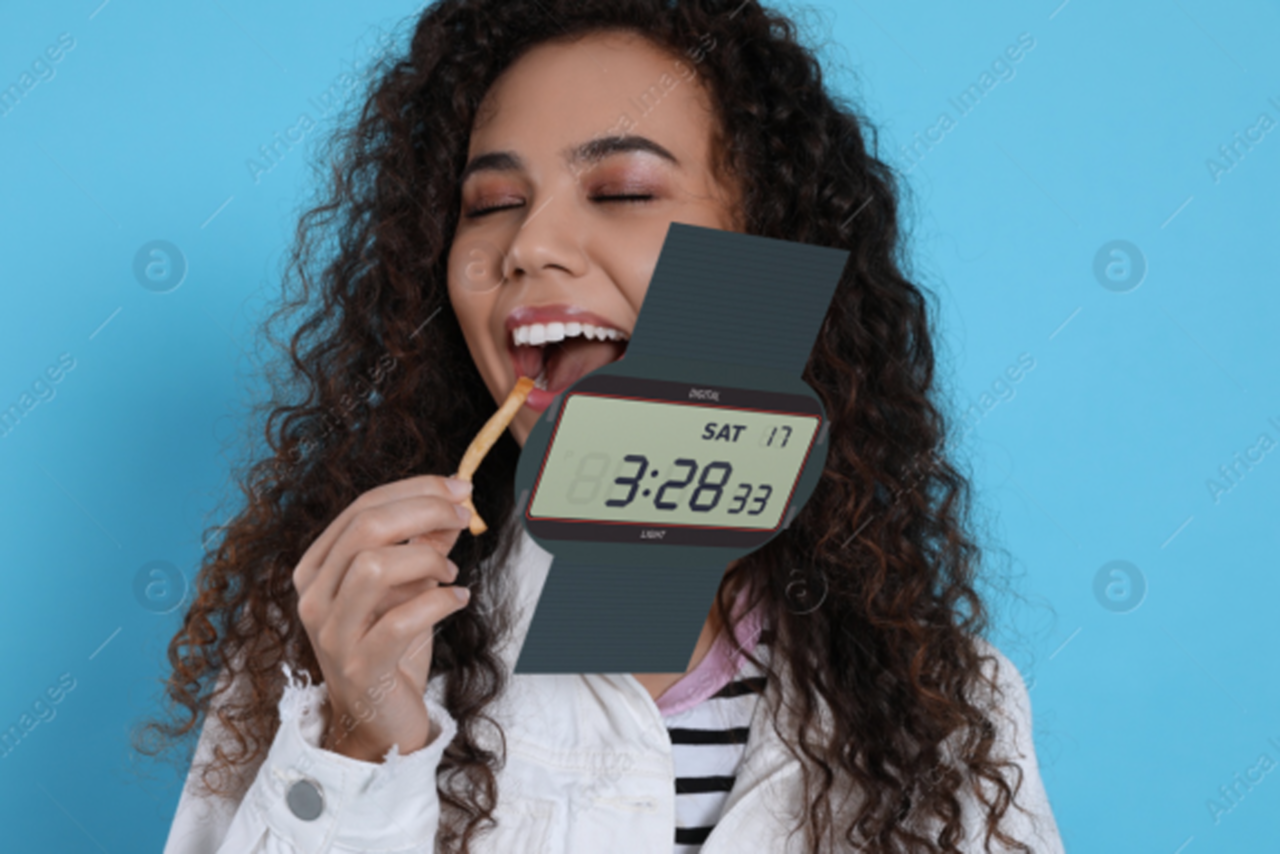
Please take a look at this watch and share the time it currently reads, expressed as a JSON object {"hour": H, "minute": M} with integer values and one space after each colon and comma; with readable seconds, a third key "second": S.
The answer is {"hour": 3, "minute": 28, "second": 33}
